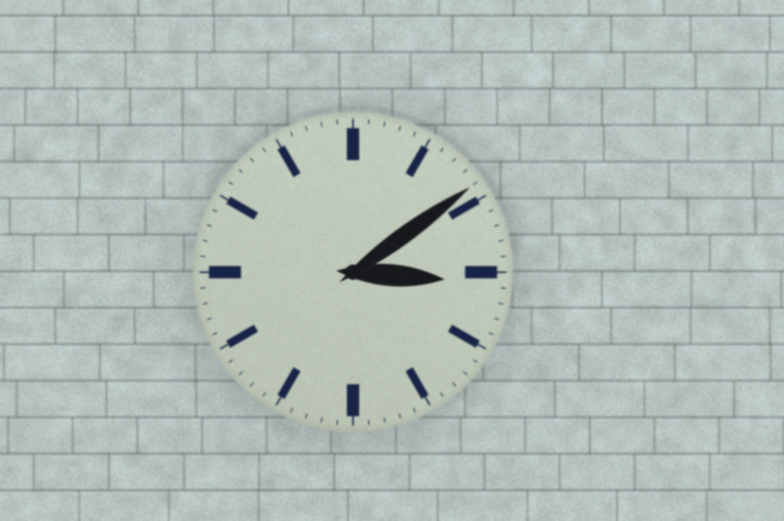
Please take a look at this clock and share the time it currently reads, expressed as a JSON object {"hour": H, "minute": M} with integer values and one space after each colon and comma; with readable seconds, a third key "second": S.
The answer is {"hour": 3, "minute": 9}
